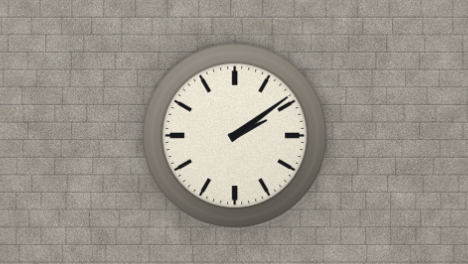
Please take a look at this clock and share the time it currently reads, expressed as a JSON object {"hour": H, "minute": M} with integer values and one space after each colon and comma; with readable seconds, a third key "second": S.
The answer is {"hour": 2, "minute": 9}
